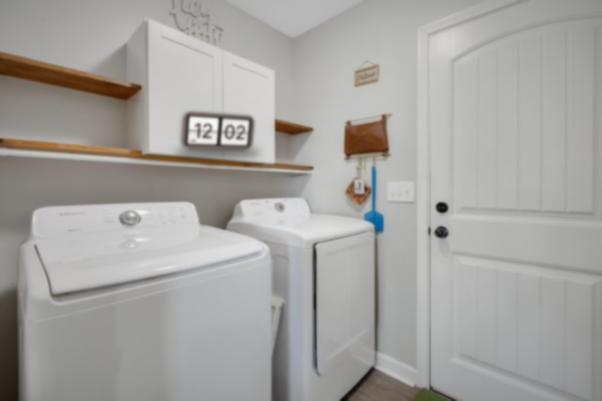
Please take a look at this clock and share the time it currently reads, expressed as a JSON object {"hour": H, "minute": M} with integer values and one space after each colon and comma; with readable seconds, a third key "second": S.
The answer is {"hour": 12, "minute": 2}
